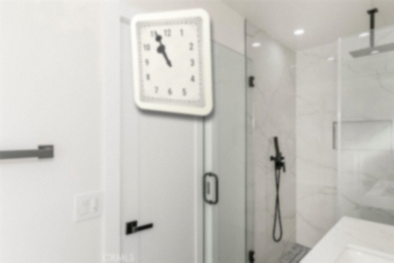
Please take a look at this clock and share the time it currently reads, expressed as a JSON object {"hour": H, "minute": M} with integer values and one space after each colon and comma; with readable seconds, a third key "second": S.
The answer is {"hour": 10, "minute": 56}
